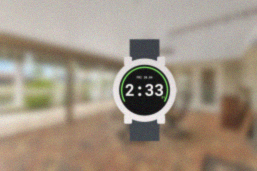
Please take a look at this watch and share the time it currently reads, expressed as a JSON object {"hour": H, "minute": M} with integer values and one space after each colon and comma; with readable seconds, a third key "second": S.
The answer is {"hour": 2, "minute": 33}
